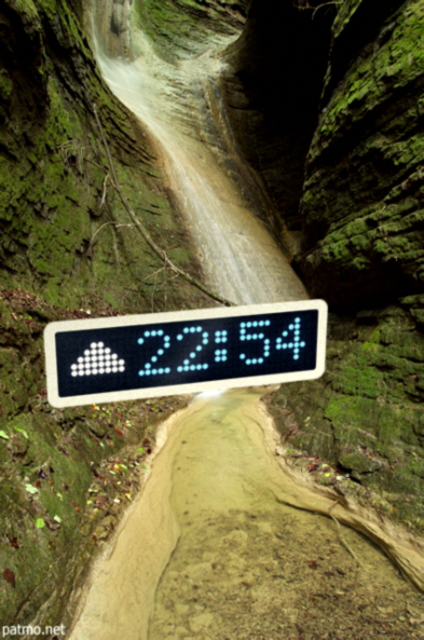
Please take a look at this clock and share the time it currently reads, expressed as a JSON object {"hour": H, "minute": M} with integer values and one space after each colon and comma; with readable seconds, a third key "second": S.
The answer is {"hour": 22, "minute": 54}
